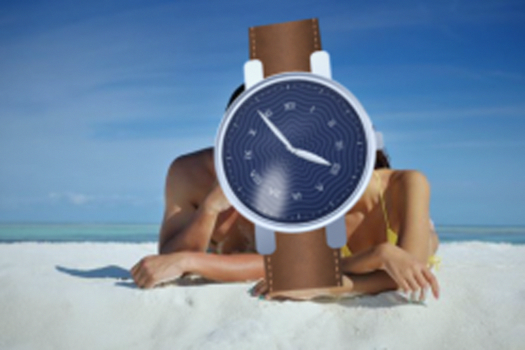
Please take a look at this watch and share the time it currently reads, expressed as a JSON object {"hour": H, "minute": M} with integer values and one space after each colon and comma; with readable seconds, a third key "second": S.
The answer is {"hour": 3, "minute": 54}
